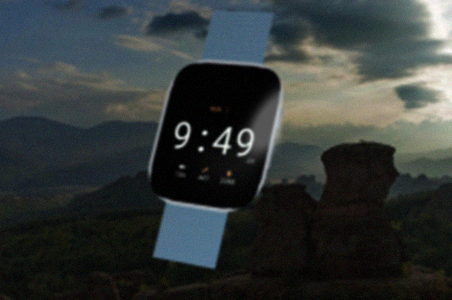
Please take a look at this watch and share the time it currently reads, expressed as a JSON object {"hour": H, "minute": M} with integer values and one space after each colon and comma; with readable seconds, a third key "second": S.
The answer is {"hour": 9, "minute": 49}
